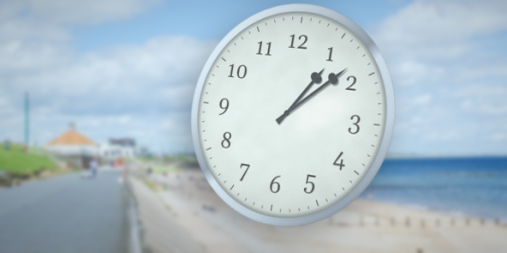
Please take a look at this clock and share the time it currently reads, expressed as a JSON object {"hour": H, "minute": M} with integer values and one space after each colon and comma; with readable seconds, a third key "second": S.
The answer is {"hour": 1, "minute": 8}
